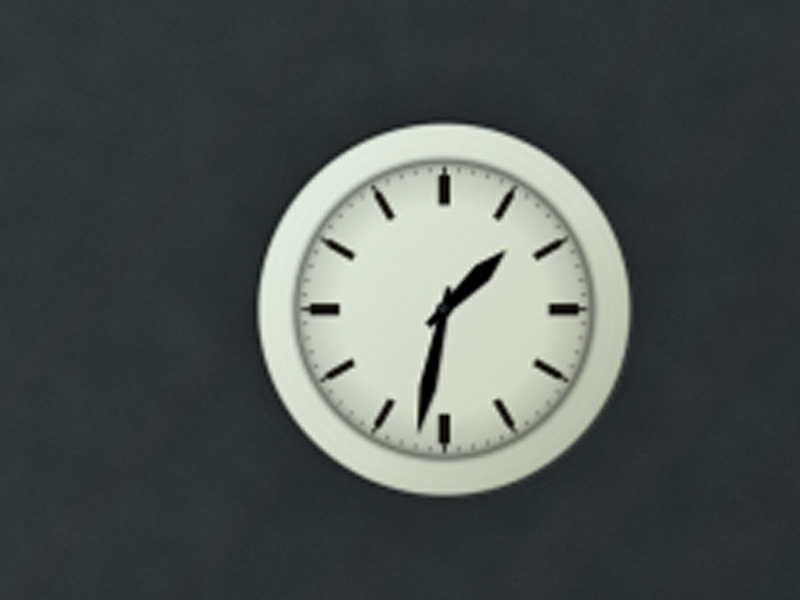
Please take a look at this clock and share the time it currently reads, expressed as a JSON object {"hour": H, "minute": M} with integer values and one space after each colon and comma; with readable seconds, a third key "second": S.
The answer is {"hour": 1, "minute": 32}
